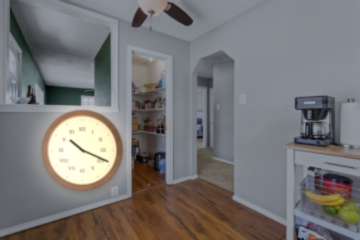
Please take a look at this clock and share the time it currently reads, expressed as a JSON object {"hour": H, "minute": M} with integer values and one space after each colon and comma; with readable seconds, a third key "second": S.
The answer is {"hour": 10, "minute": 19}
